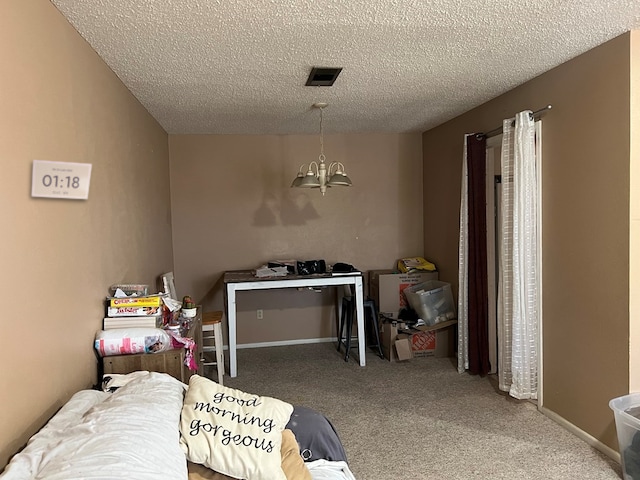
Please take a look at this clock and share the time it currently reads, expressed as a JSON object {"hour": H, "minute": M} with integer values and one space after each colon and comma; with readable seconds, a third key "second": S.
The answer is {"hour": 1, "minute": 18}
